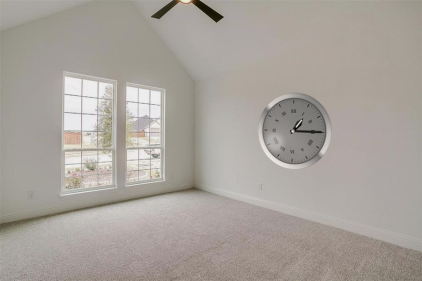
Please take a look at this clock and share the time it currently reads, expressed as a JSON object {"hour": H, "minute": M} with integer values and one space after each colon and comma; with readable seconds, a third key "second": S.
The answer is {"hour": 1, "minute": 15}
